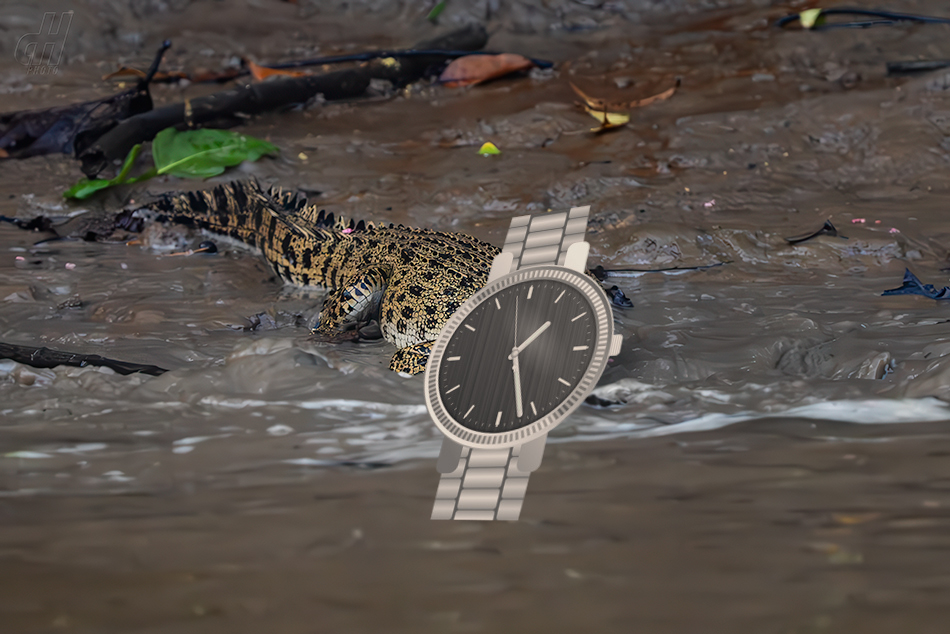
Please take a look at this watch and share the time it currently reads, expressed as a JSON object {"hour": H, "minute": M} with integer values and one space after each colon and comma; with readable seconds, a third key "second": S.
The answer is {"hour": 1, "minute": 26, "second": 58}
